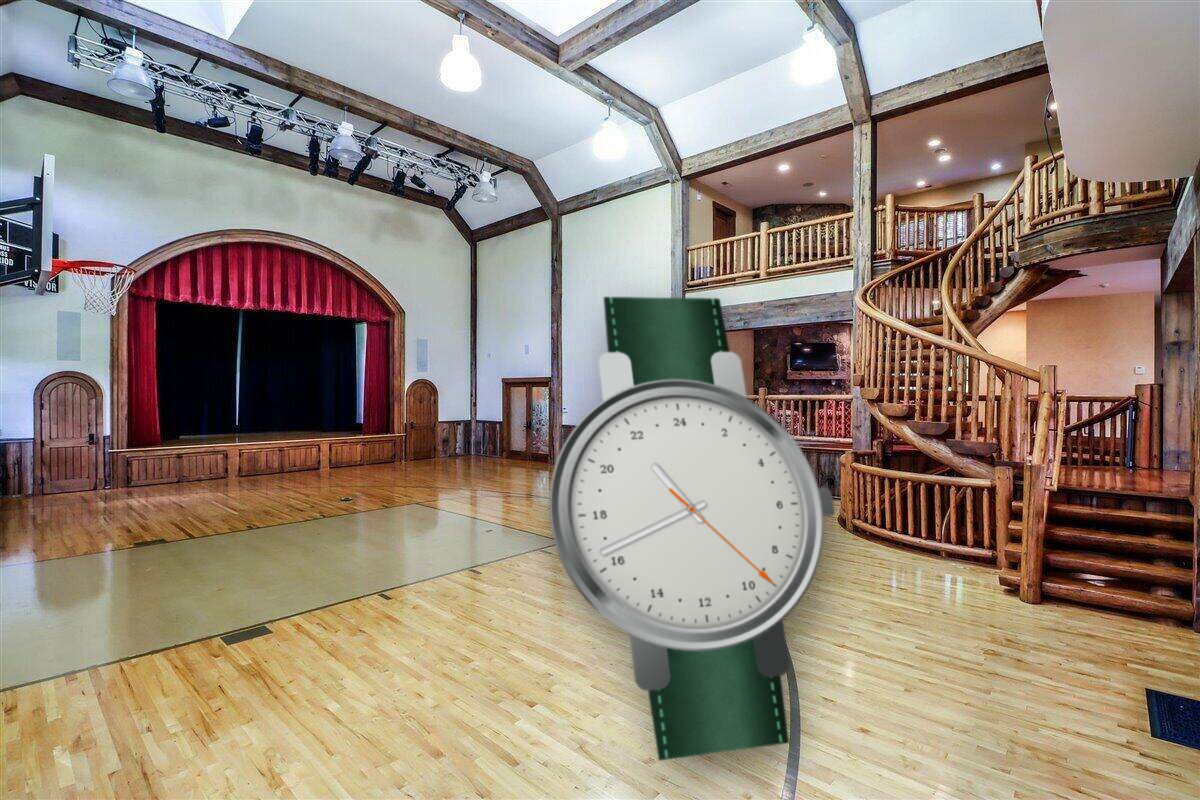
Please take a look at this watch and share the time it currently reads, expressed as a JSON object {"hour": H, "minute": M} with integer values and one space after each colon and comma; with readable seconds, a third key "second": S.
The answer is {"hour": 21, "minute": 41, "second": 23}
